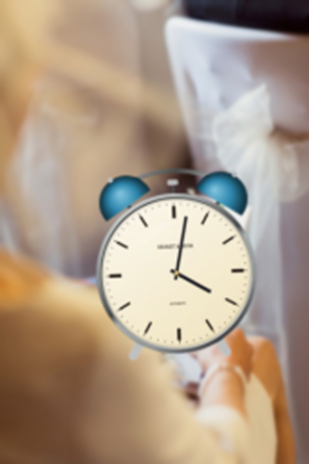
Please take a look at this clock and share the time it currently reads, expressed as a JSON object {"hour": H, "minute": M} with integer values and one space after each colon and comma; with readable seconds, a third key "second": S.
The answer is {"hour": 4, "minute": 2}
